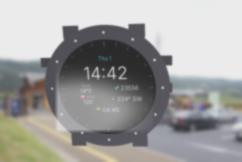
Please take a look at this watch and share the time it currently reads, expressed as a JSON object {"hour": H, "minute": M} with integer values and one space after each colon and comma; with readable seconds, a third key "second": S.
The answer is {"hour": 14, "minute": 42}
